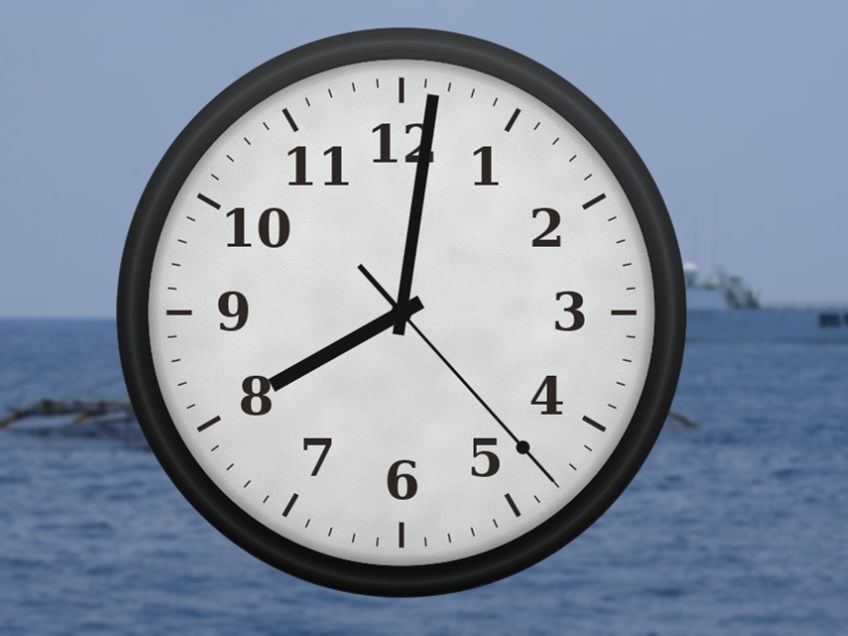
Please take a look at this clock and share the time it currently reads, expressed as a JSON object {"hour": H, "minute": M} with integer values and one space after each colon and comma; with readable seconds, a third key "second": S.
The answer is {"hour": 8, "minute": 1, "second": 23}
